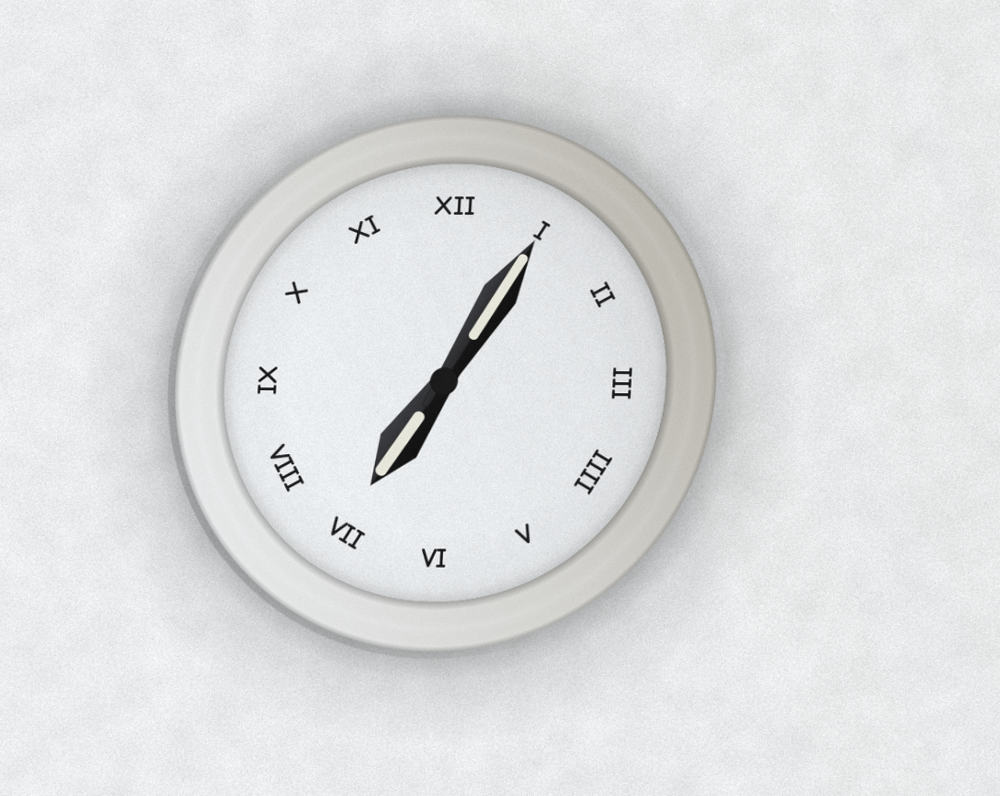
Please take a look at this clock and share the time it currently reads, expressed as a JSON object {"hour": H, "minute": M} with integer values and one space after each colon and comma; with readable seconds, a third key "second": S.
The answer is {"hour": 7, "minute": 5}
